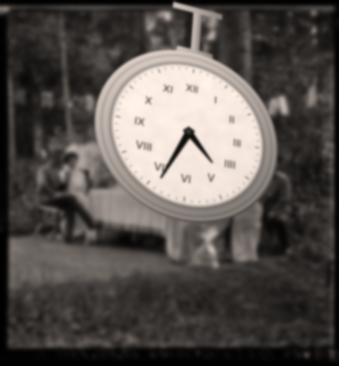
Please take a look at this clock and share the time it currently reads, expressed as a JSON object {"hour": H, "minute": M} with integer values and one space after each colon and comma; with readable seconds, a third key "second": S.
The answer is {"hour": 4, "minute": 34}
